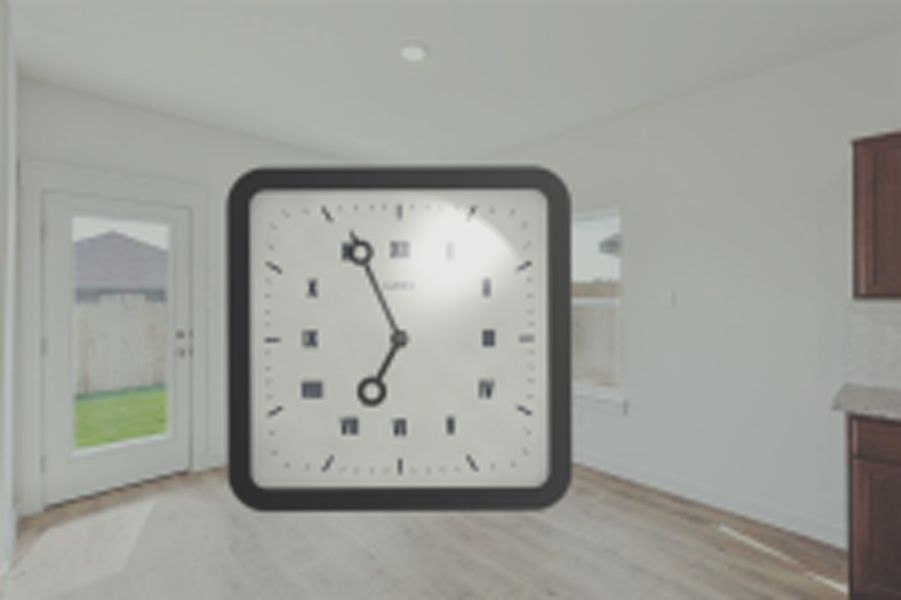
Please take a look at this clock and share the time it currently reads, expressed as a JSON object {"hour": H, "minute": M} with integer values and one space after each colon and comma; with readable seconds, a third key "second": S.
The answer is {"hour": 6, "minute": 56}
